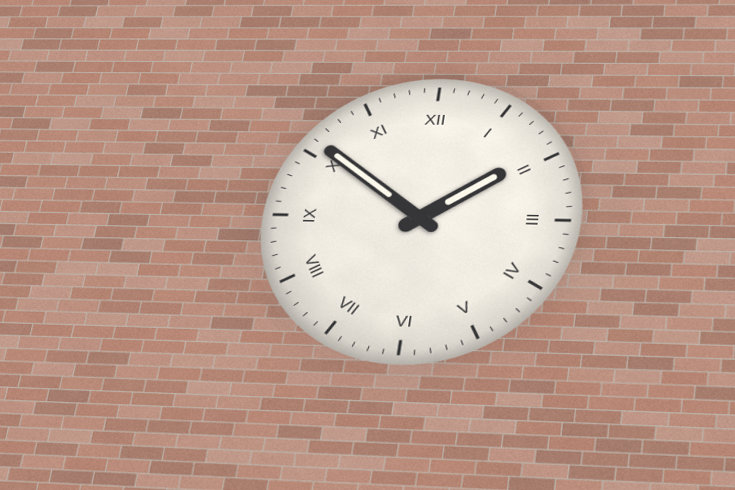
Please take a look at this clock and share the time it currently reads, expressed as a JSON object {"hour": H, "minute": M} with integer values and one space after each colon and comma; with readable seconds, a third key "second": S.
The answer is {"hour": 1, "minute": 51}
